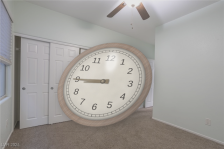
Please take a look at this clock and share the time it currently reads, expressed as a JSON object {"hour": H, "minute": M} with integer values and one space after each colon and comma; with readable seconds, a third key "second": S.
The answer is {"hour": 8, "minute": 45}
